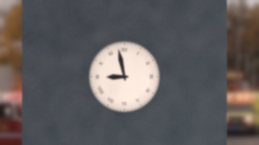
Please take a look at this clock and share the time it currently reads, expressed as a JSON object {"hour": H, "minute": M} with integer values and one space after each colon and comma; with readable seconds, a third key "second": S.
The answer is {"hour": 8, "minute": 58}
